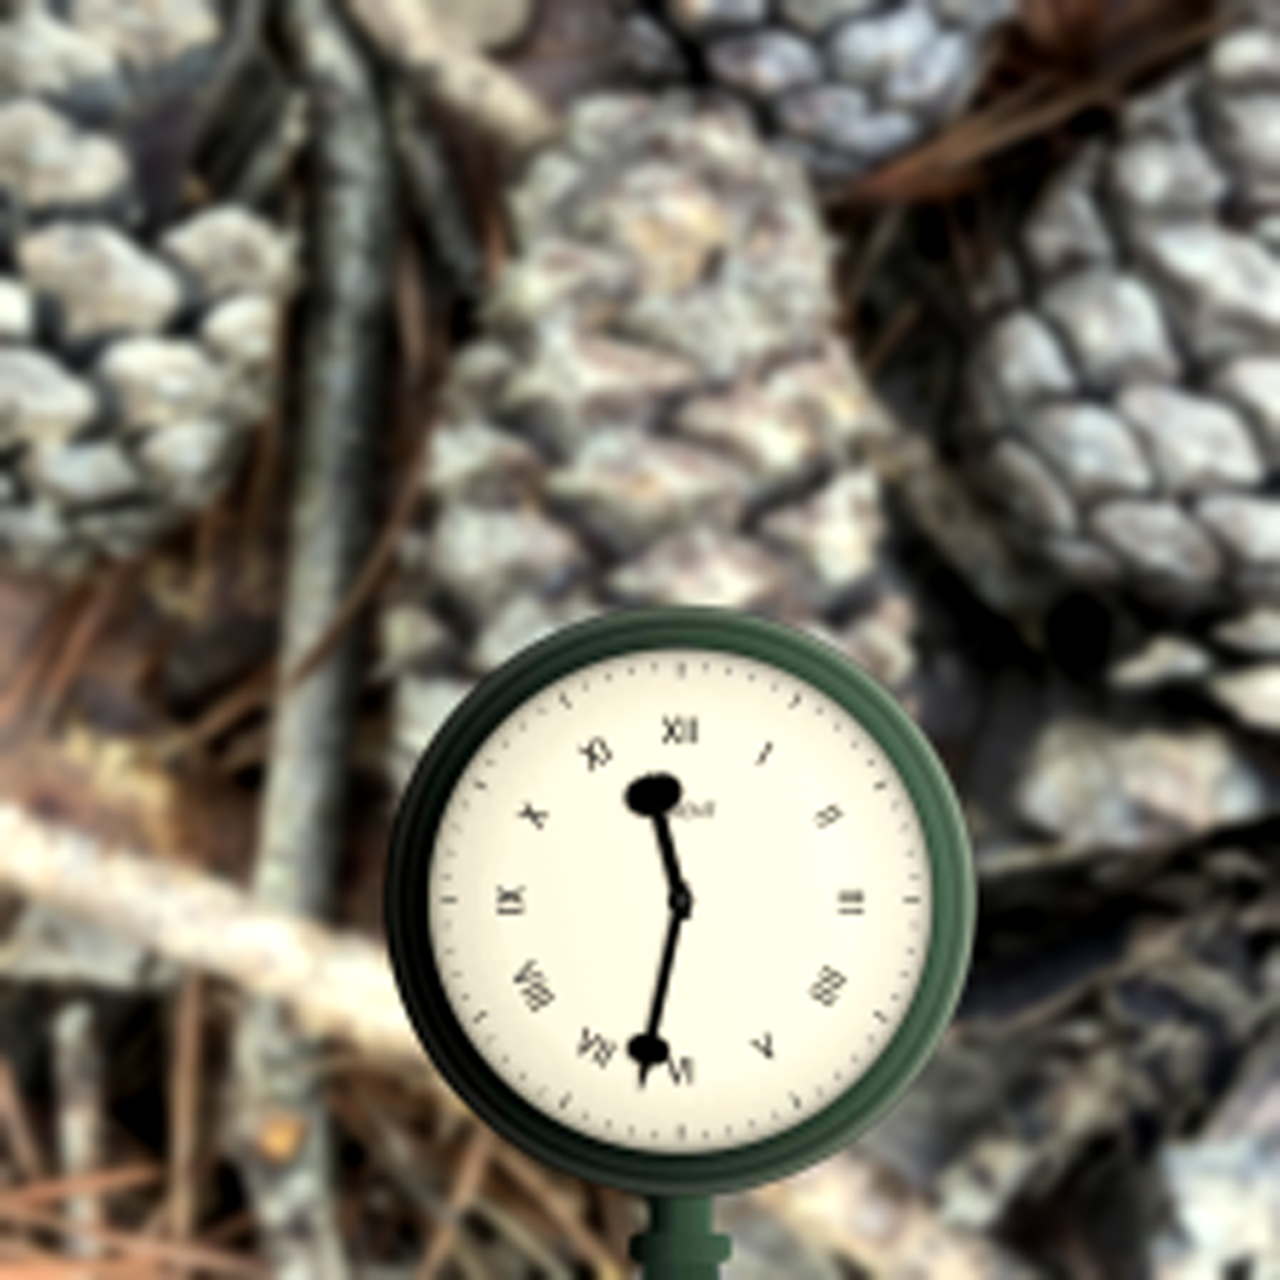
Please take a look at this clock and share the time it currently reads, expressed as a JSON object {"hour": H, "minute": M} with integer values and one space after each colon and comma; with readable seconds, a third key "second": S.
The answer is {"hour": 11, "minute": 32}
